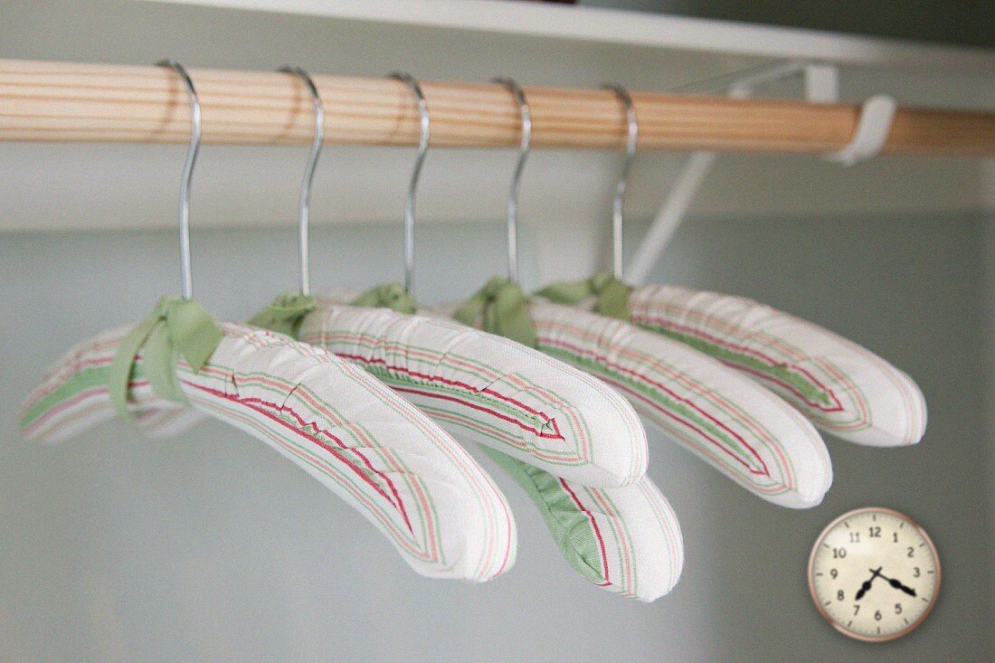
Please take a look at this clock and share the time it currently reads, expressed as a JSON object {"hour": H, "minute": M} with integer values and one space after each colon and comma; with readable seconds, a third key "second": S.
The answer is {"hour": 7, "minute": 20}
